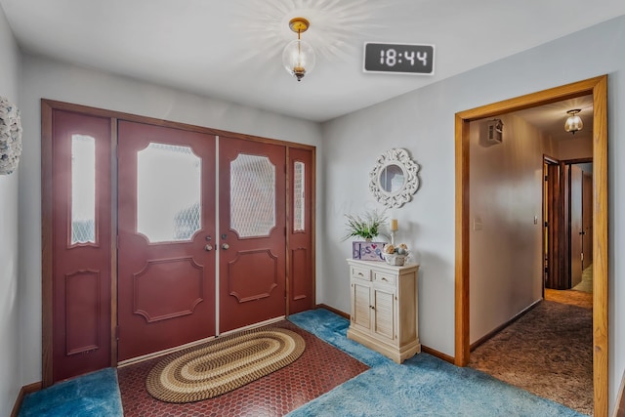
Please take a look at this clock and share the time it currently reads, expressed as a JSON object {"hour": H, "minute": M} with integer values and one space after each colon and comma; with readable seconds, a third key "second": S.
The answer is {"hour": 18, "minute": 44}
